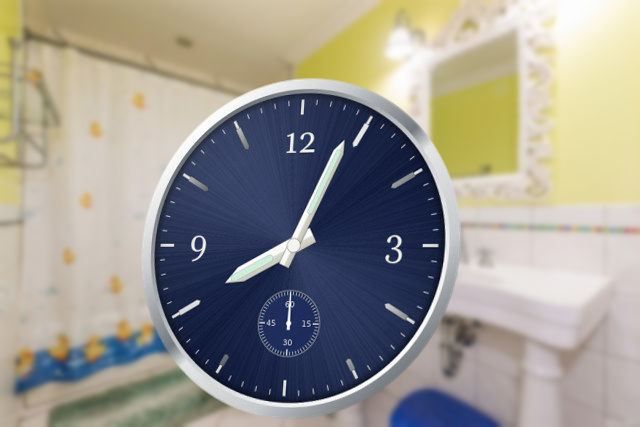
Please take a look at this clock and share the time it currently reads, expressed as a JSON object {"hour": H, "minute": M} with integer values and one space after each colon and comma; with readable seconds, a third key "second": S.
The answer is {"hour": 8, "minute": 4}
